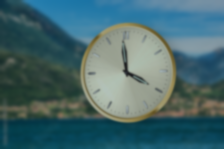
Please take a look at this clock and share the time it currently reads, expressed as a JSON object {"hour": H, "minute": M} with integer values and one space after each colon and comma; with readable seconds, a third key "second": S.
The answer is {"hour": 3, "minute": 59}
